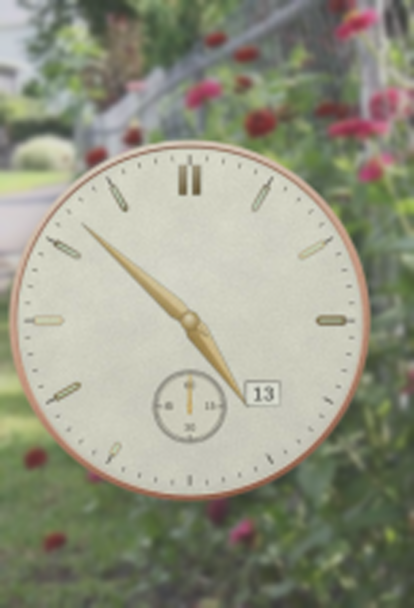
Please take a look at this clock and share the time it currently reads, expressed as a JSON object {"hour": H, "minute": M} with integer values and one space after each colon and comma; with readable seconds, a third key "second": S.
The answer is {"hour": 4, "minute": 52}
